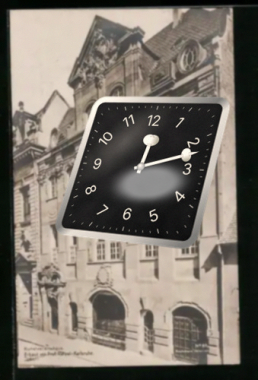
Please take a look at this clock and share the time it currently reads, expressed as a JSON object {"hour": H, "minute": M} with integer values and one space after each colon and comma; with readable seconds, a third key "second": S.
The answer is {"hour": 12, "minute": 12}
